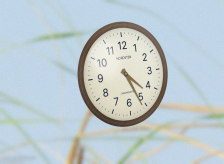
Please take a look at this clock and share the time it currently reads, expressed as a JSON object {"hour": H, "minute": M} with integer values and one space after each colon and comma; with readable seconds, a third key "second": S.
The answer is {"hour": 4, "minute": 26}
